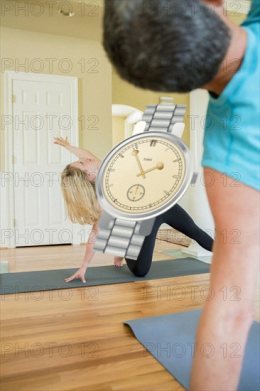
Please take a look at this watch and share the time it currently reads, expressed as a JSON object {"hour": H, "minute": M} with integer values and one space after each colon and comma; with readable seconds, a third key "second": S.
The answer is {"hour": 1, "minute": 54}
